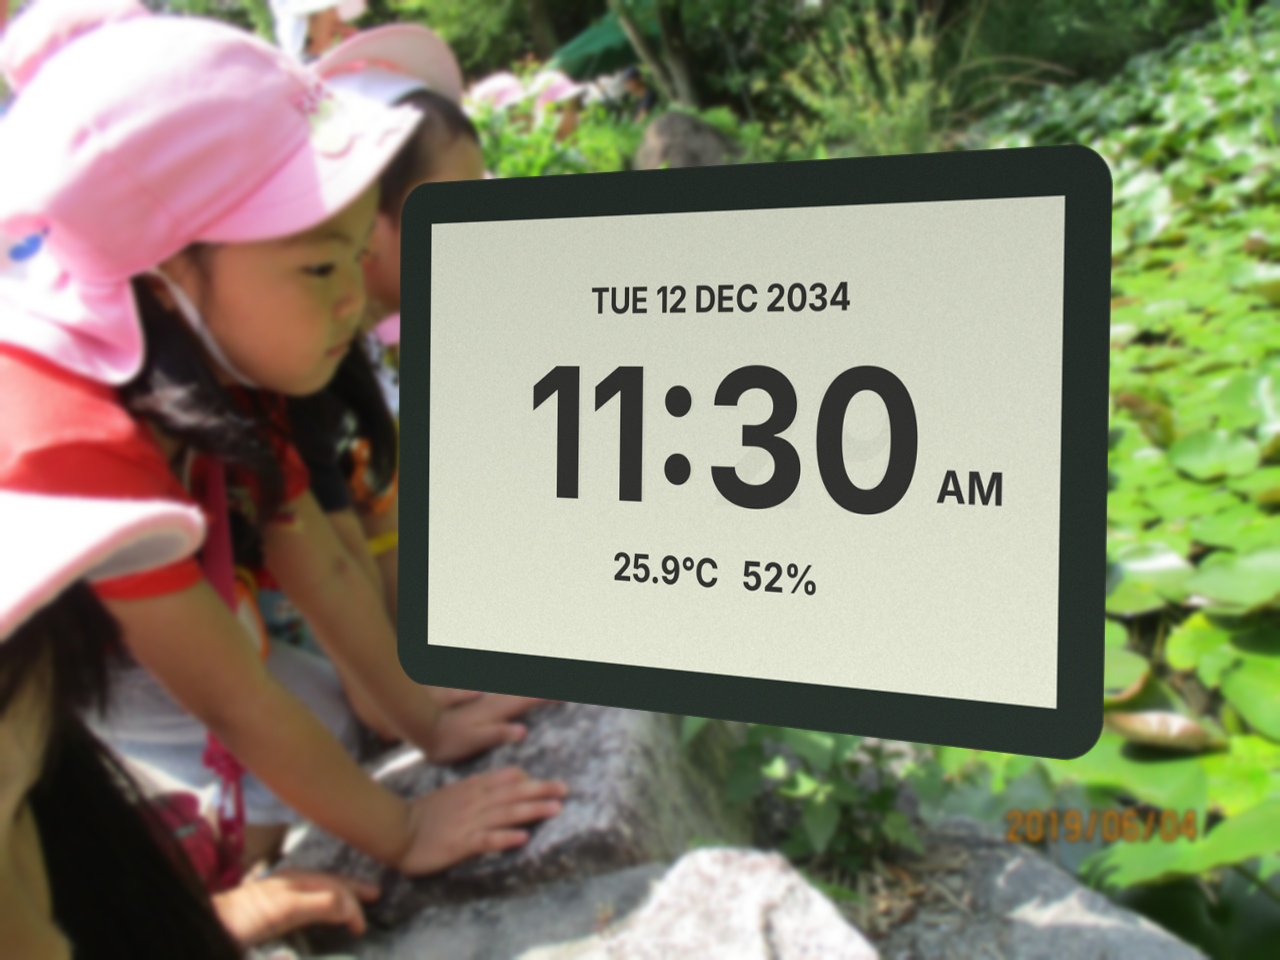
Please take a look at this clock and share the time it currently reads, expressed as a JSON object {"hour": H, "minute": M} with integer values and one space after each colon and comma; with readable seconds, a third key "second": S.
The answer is {"hour": 11, "minute": 30}
